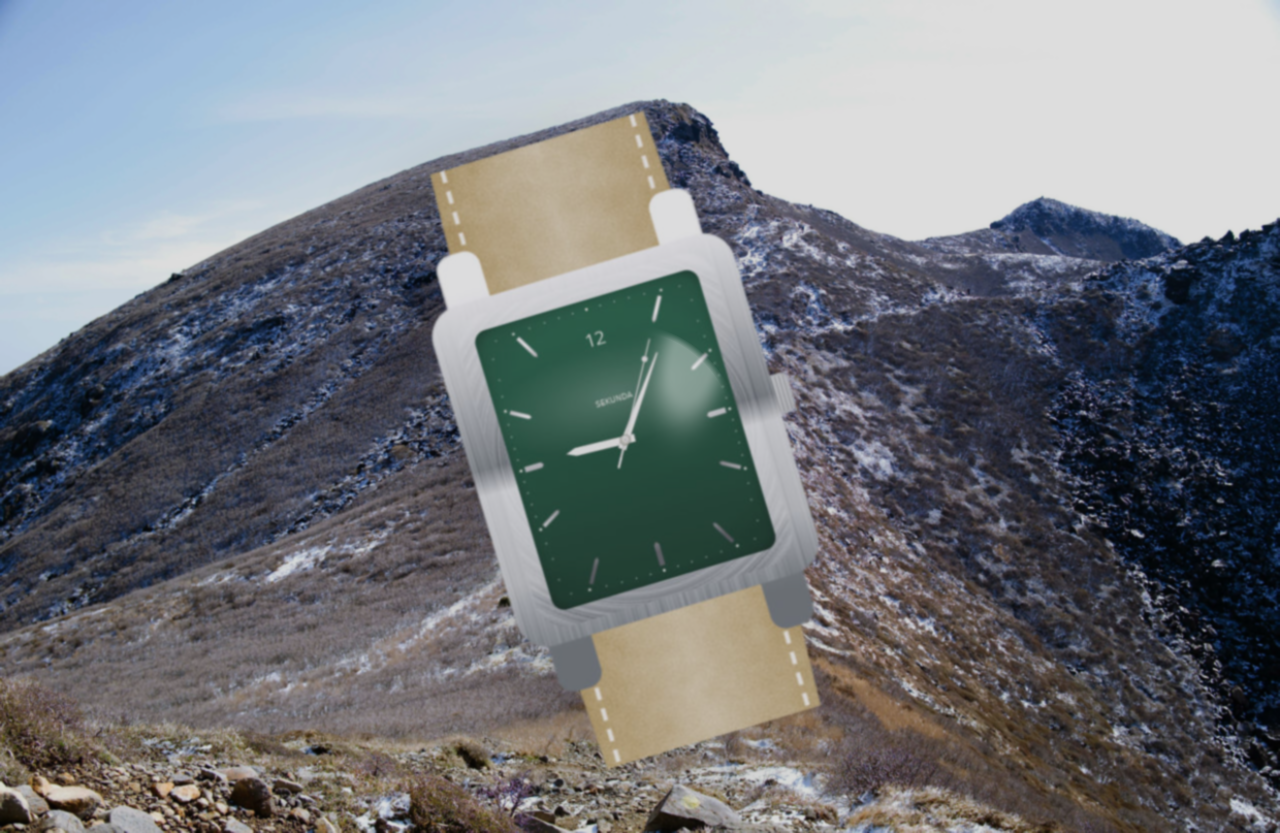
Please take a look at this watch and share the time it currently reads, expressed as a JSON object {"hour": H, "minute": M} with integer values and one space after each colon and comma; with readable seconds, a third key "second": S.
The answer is {"hour": 9, "minute": 6, "second": 5}
